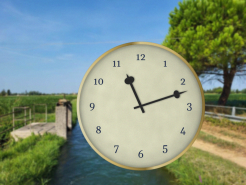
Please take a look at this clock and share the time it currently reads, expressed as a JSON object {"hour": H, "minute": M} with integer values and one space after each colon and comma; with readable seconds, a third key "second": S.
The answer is {"hour": 11, "minute": 12}
